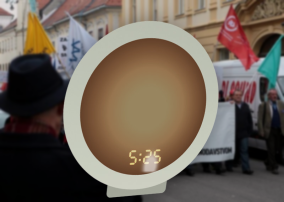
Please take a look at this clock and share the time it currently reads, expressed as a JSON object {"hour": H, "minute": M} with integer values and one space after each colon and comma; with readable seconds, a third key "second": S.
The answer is {"hour": 5, "minute": 25}
